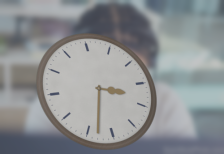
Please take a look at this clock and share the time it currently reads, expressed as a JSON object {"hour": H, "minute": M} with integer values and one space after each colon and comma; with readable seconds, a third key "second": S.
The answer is {"hour": 3, "minute": 33}
